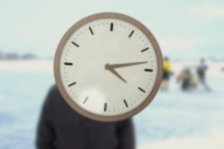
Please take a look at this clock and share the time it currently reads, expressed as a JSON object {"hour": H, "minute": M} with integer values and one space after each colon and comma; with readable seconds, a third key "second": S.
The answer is {"hour": 4, "minute": 13}
